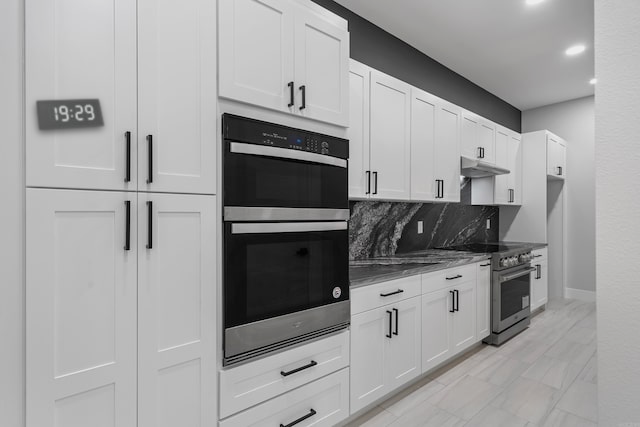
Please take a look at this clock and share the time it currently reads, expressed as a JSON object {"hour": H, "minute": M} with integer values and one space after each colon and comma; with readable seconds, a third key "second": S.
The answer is {"hour": 19, "minute": 29}
